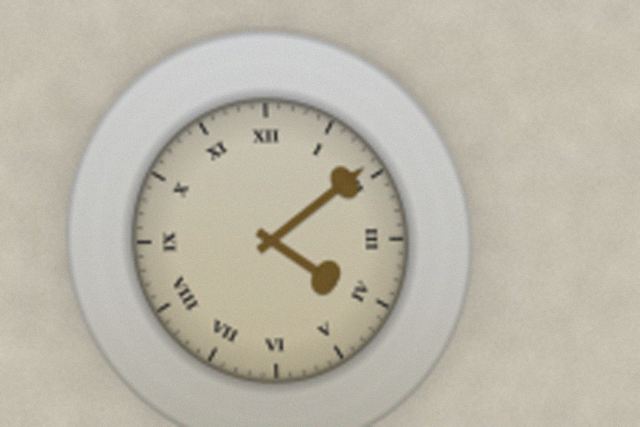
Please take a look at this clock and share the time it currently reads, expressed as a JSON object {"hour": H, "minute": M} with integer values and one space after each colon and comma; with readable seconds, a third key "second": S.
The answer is {"hour": 4, "minute": 9}
